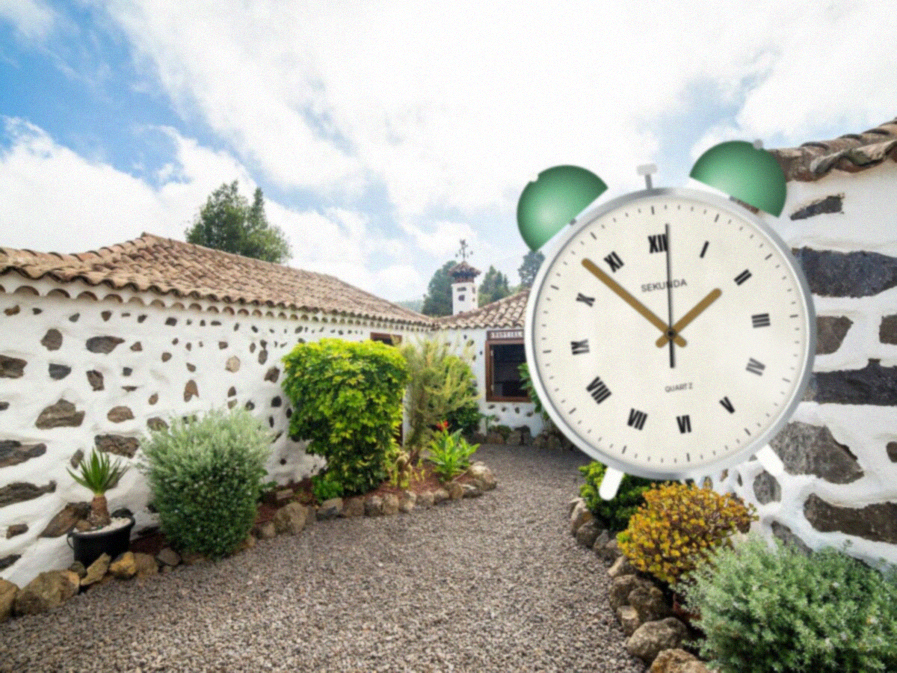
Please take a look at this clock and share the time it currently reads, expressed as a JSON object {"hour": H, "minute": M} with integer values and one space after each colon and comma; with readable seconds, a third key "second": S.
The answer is {"hour": 1, "minute": 53, "second": 1}
